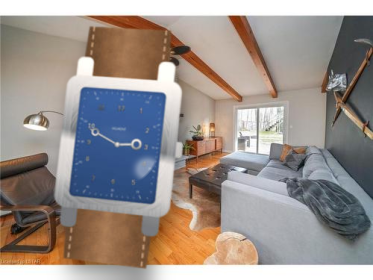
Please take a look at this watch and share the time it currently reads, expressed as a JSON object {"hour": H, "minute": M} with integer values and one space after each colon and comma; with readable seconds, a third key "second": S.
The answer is {"hour": 2, "minute": 49}
